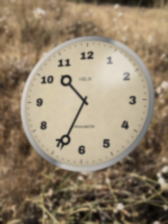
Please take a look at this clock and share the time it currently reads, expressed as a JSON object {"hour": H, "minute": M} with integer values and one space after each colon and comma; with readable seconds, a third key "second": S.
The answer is {"hour": 10, "minute": 34}
